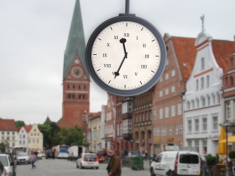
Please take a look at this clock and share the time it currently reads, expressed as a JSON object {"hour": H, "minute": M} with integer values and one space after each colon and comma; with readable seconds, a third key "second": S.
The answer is {"hour": 11, "minute": 34}
